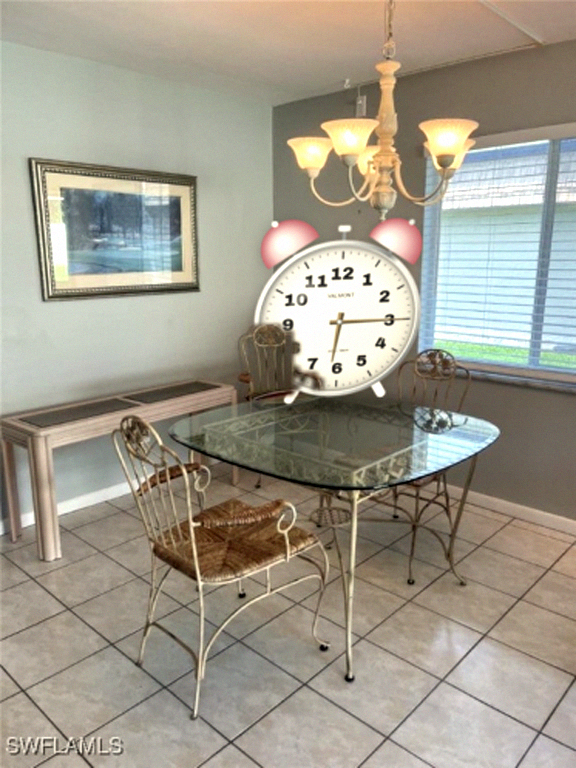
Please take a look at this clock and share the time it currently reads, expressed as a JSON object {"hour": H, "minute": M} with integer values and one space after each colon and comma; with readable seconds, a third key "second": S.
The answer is {"hour": 6, "minute": 15}
